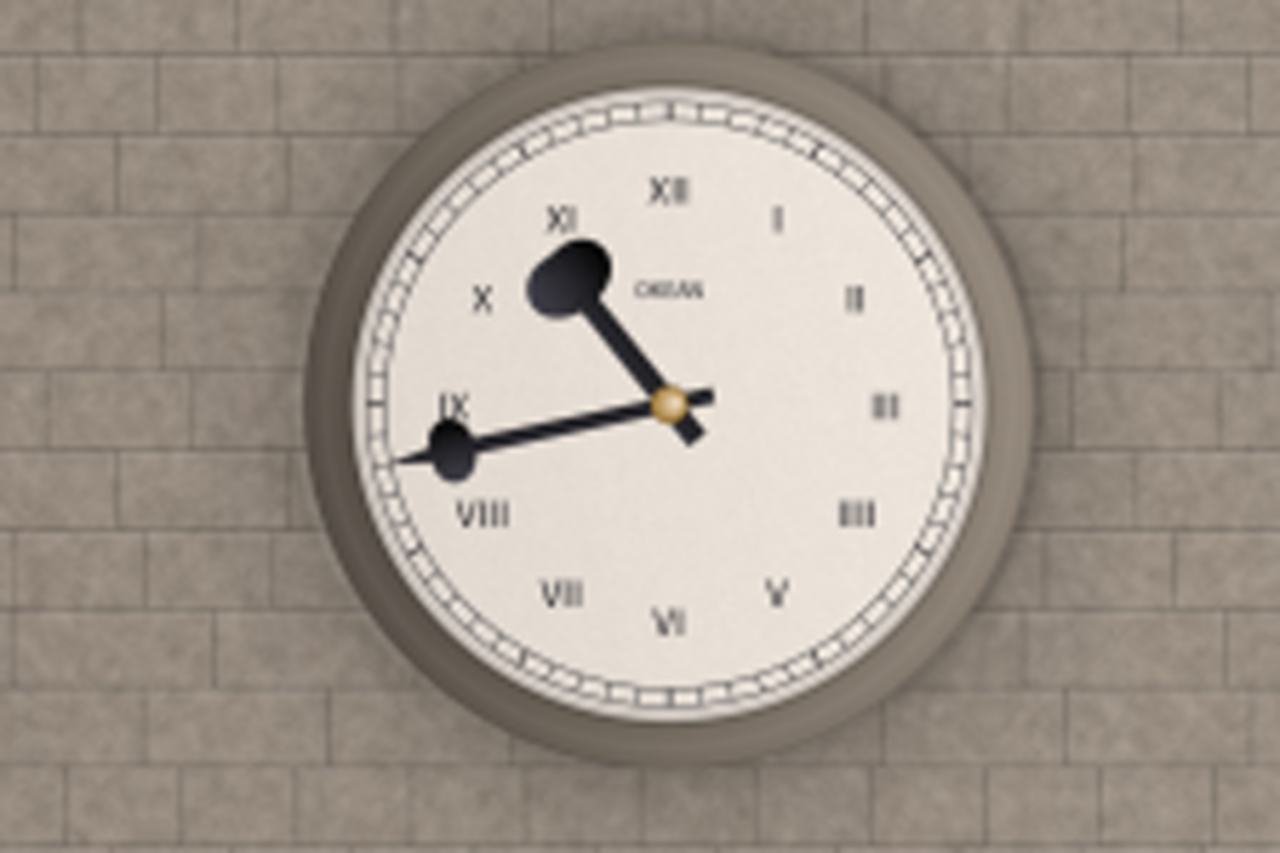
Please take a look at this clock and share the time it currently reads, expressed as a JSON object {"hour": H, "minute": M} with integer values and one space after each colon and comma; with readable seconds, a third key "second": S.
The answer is {"hour": 10, "minute": 43}
